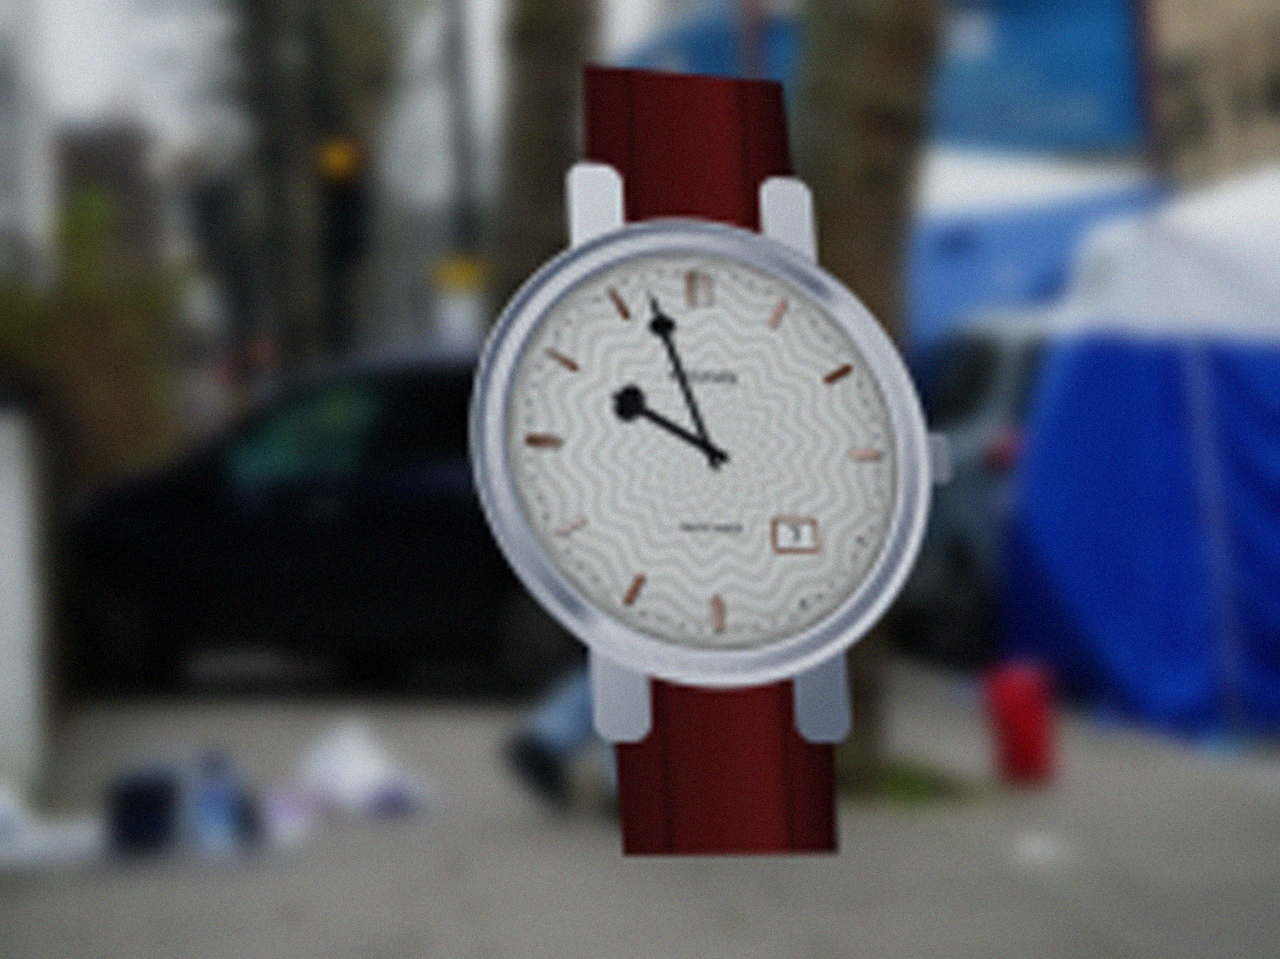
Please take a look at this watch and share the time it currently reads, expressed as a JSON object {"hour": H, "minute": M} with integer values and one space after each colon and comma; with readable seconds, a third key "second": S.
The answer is {"hour": 9, "minute": 57}
